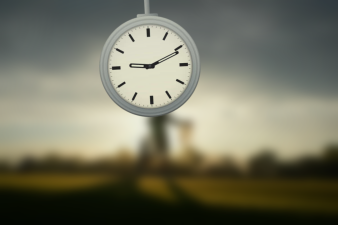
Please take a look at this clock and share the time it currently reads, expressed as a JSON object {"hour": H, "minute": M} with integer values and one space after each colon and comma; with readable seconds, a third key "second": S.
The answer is {"hour": 9, "minute": 11}
